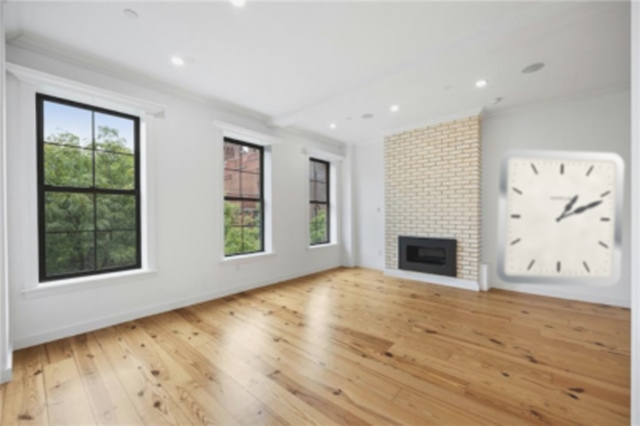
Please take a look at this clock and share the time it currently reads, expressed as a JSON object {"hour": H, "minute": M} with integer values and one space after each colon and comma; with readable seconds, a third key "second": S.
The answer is {"hour": 1, "minute": 11}
